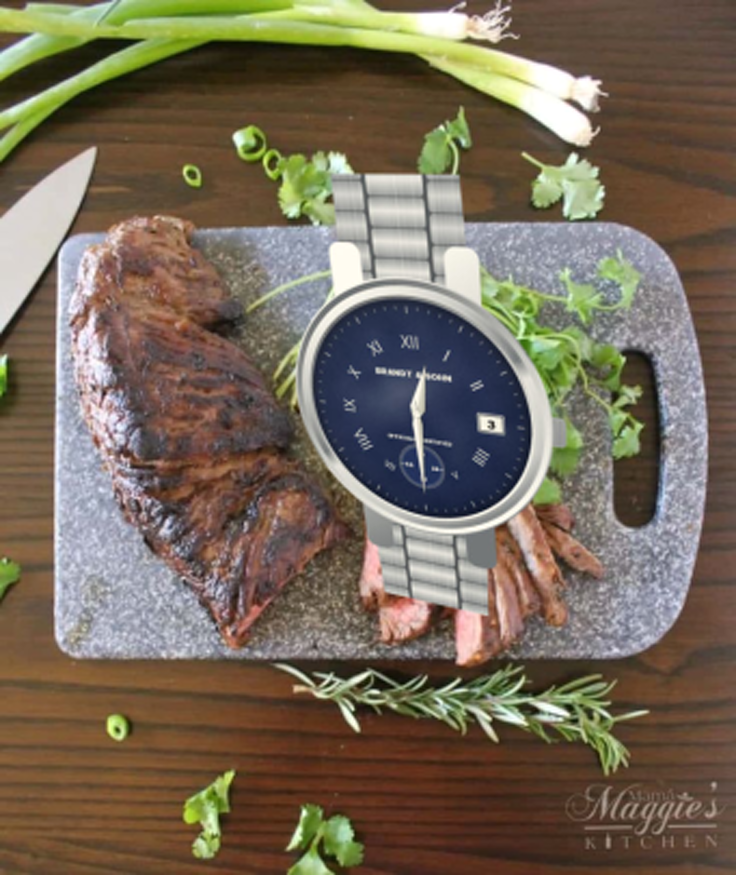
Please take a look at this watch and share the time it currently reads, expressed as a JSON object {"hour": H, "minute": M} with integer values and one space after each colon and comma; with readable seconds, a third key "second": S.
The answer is {"hour": 12, "minute": 30}
